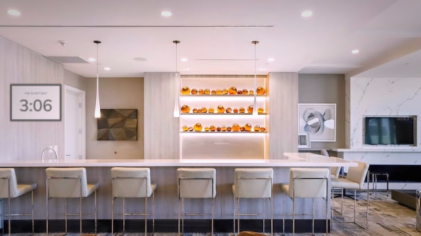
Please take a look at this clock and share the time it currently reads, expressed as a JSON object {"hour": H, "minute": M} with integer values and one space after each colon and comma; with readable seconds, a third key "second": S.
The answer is {"hour": 3, "minute": 6}
